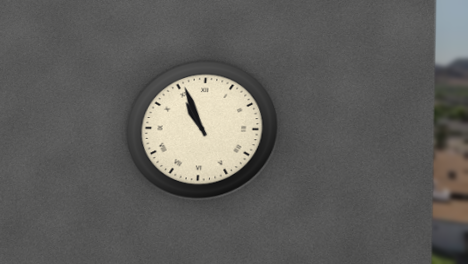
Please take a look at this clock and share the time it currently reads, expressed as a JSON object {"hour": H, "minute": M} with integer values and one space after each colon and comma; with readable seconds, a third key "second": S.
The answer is {"hour": 10, "minute": 56}
